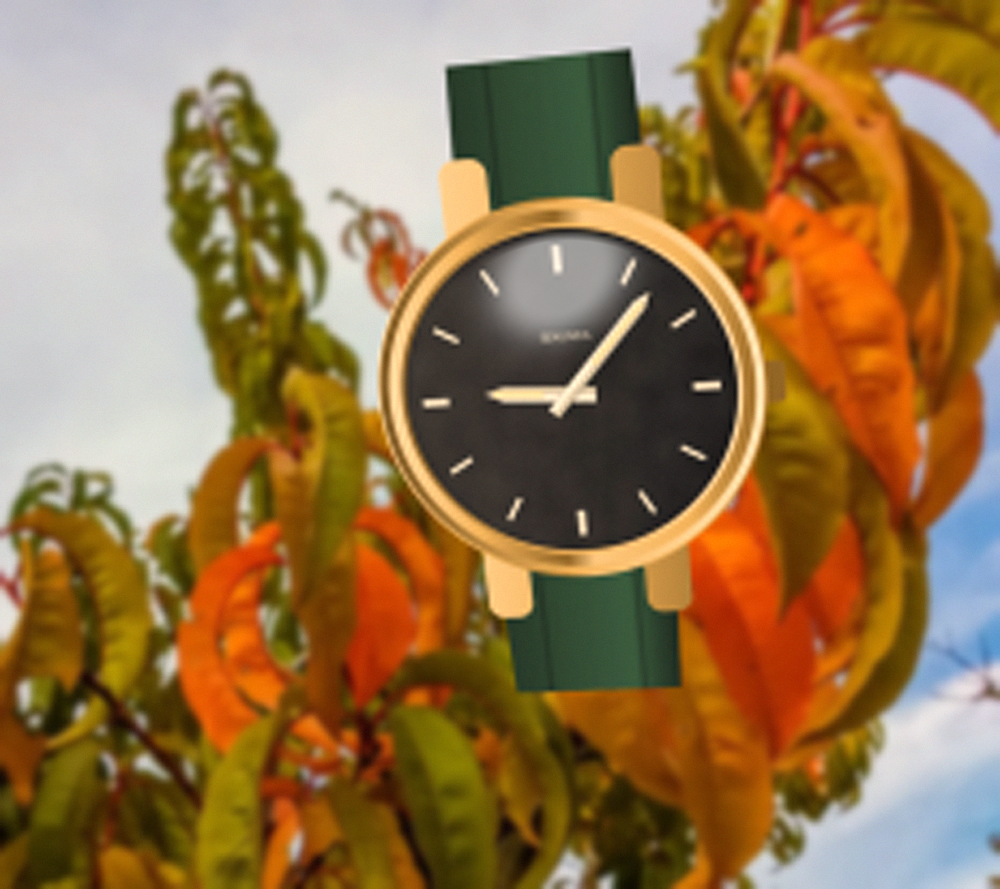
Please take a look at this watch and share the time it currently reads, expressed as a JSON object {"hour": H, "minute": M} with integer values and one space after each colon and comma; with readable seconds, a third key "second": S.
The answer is {"hour": 9, "minute": 7}
